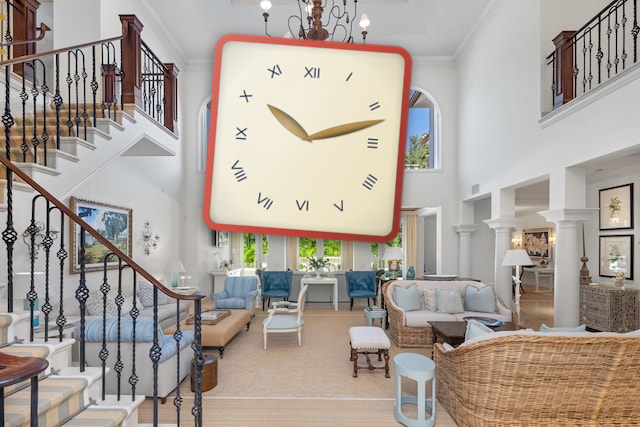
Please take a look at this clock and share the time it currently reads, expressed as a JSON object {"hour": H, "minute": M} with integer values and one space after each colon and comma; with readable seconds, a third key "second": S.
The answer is {"hour": 10, "minute": 12}
